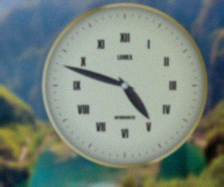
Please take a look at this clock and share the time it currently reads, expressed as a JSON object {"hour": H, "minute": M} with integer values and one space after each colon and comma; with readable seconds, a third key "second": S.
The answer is {"hour": 4, "minute": 48}
